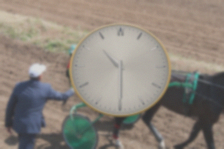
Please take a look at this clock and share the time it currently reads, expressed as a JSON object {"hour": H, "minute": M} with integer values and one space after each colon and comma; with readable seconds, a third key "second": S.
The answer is {"hour": 10, "minute": 30}
